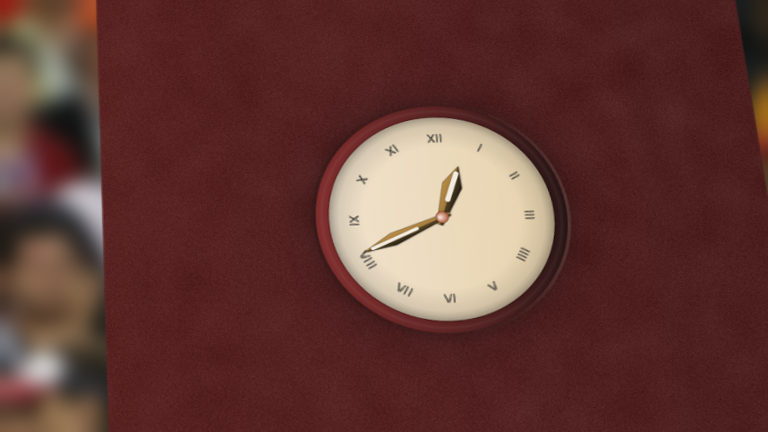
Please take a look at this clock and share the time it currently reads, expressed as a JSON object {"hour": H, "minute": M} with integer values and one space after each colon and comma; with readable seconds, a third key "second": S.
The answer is {"hour": 12, "minute": 41}
